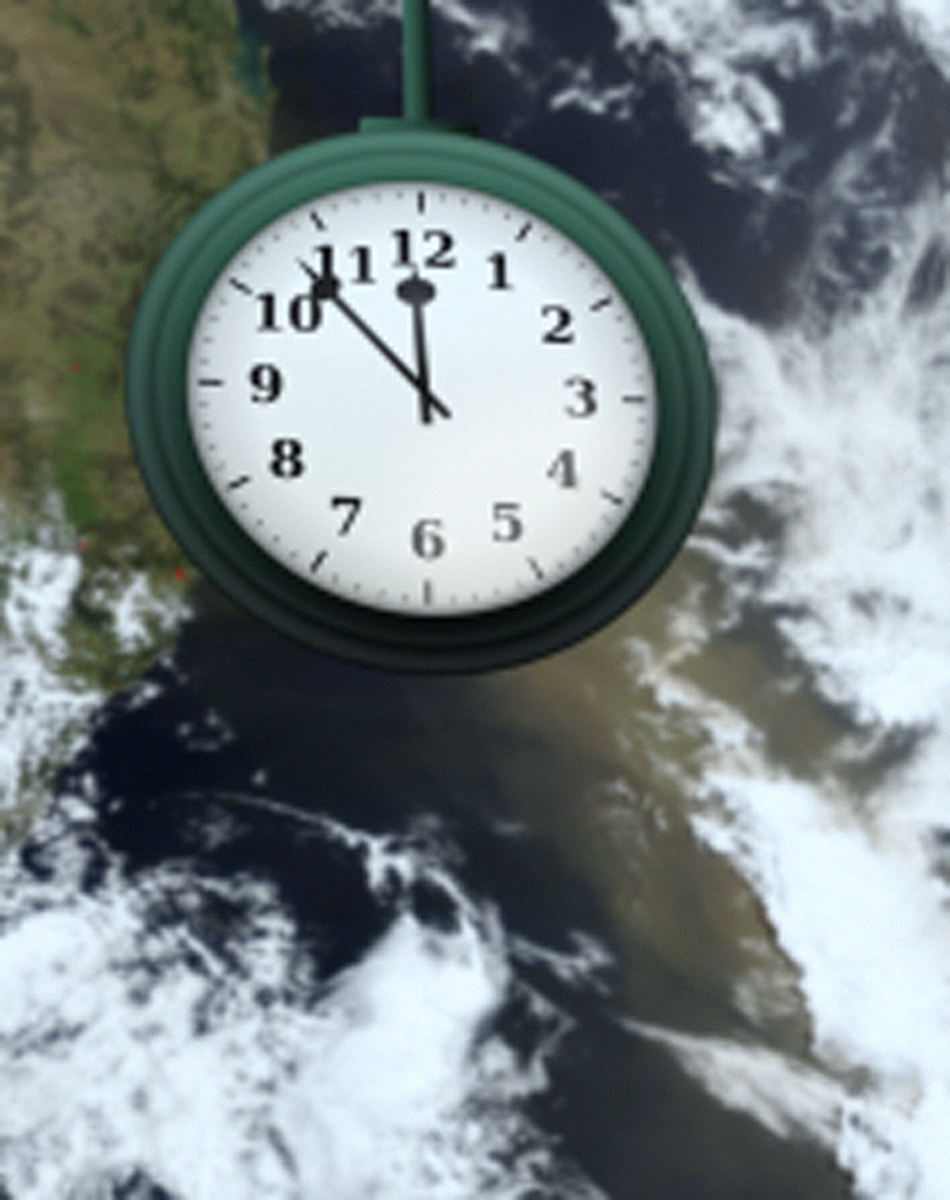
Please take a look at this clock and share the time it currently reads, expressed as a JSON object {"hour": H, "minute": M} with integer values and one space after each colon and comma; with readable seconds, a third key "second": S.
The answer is {"hour": 11, "minute": 53}
